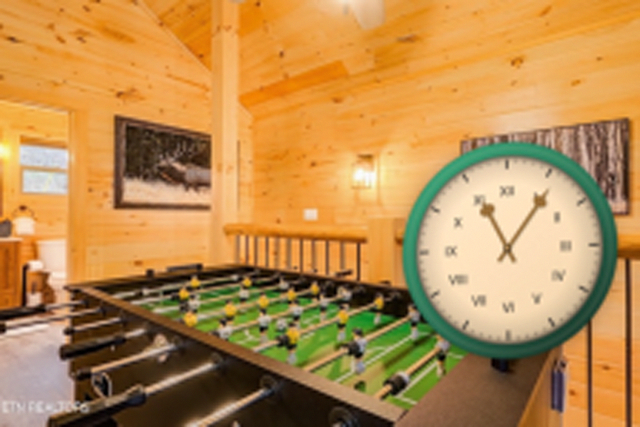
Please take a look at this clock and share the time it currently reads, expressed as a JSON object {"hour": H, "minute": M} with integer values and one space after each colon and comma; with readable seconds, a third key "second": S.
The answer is {"hour": 11, "minute": 6}
